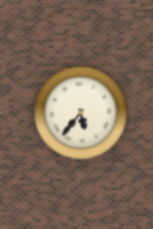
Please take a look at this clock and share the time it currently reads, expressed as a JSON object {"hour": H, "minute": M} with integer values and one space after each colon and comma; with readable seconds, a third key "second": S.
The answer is {"hour": 5, "minute": 37}
